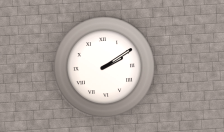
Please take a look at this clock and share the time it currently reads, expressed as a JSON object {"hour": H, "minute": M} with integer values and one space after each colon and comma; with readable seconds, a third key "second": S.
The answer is {"hour": 2, "minute": 10}
